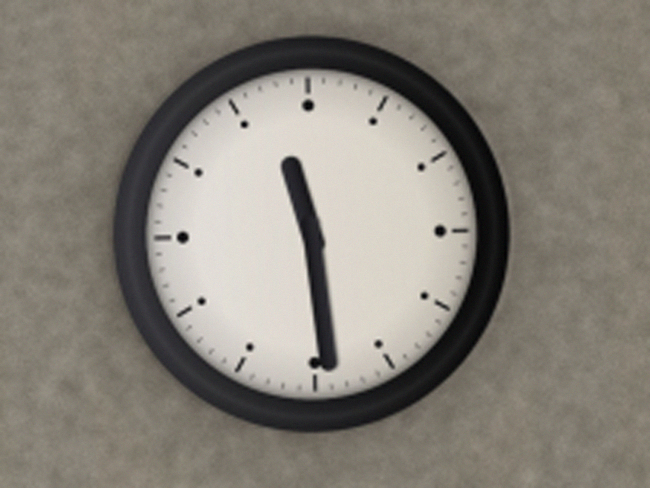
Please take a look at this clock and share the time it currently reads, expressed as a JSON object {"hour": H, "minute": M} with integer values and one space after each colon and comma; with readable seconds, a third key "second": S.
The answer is {"hour": 11, "minute": 29}
